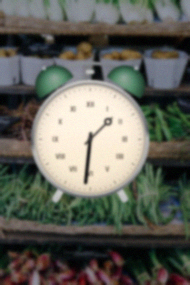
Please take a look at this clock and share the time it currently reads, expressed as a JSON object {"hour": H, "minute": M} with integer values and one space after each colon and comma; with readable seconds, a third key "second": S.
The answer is {"hour": 1, "minute": 31}
